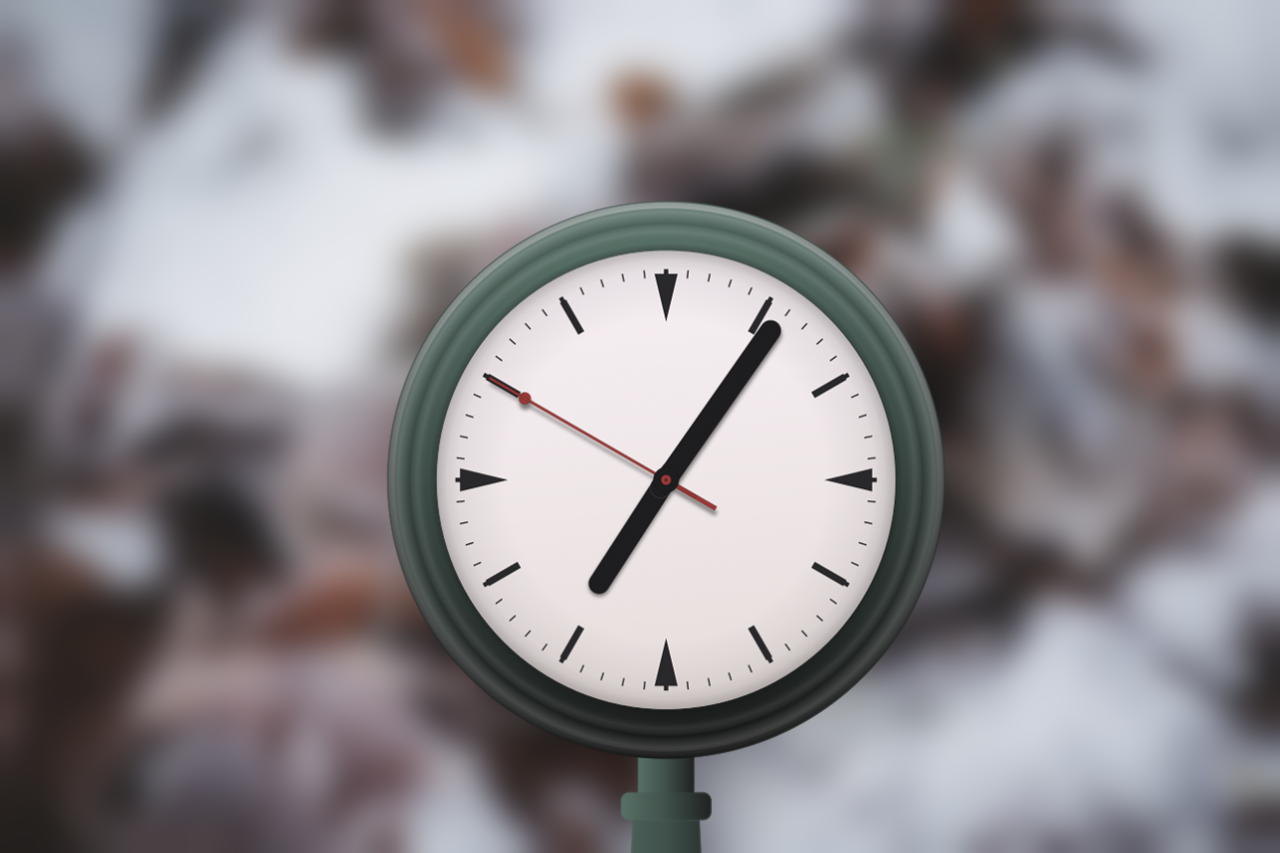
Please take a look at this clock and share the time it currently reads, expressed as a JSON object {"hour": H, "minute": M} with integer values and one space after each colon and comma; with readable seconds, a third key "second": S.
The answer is {"hour": 7, "minute": 5, "second": 50}
